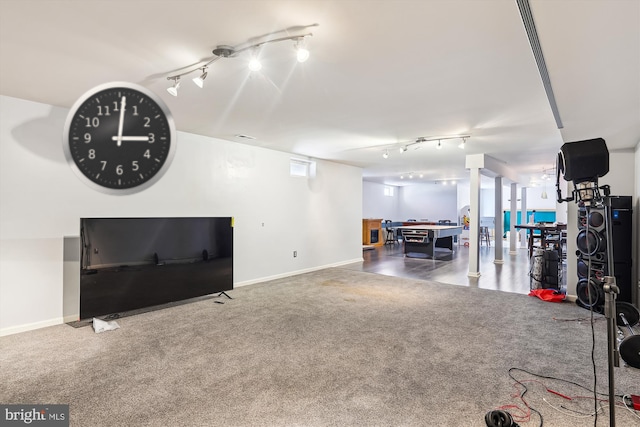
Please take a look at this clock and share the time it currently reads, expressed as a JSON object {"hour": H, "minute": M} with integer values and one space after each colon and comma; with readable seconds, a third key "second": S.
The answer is {"hour": 3, "minute": 1}
